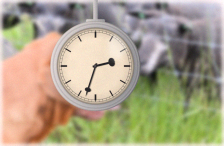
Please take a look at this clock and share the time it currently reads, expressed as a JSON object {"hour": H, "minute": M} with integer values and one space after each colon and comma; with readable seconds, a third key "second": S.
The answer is {"hour": 2, "minute": 33}
